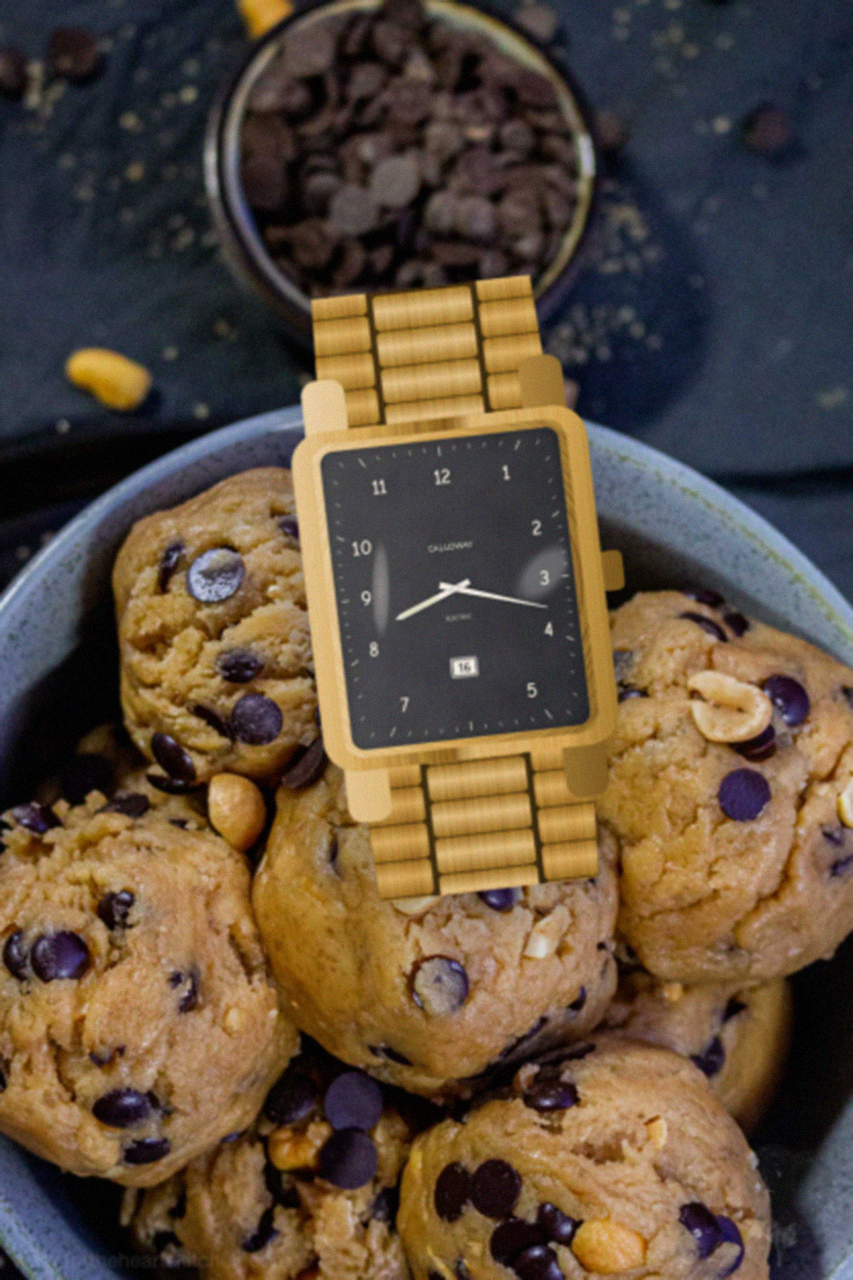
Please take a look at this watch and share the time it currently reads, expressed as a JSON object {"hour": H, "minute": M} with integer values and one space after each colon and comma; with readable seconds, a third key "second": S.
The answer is {"hour": 8, "minute": 18}
